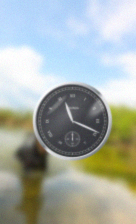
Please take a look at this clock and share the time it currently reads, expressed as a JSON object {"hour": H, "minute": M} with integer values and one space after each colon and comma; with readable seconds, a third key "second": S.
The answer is {"hour": 11, "minute": 19}
